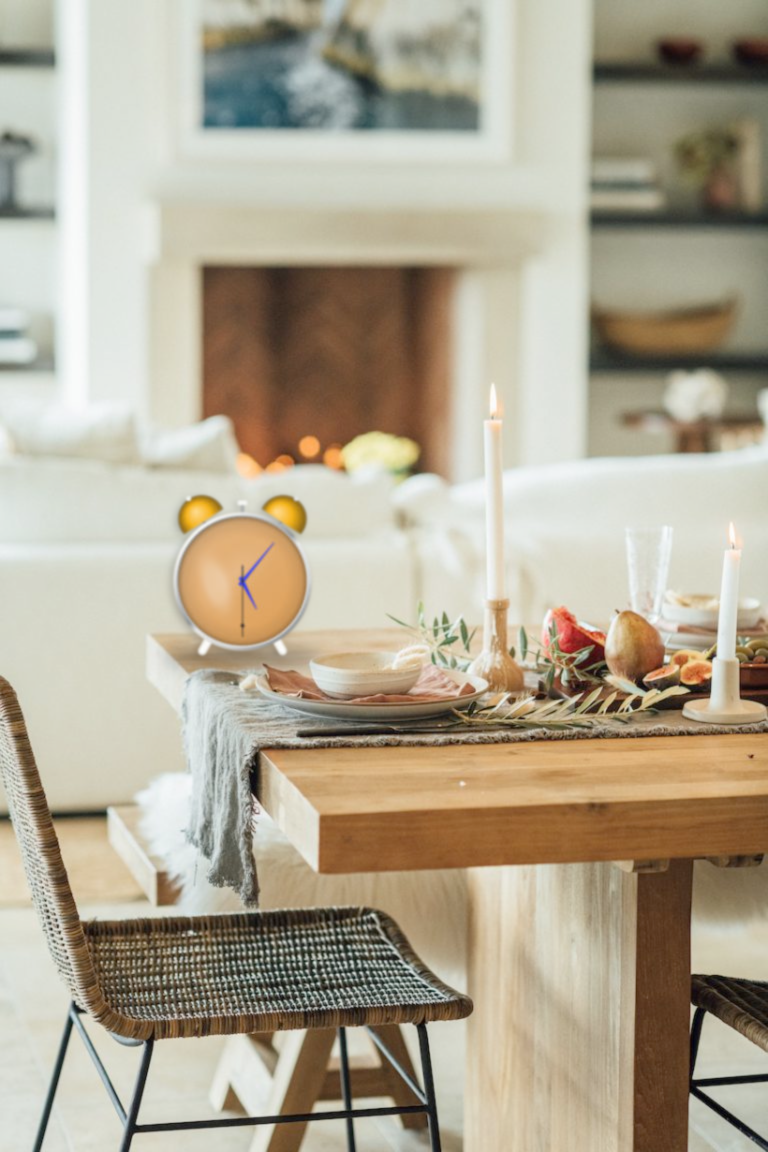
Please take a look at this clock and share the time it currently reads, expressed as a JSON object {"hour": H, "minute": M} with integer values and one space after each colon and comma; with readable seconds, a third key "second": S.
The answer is {"hour": 5, "minute": 6, "second": 30}
